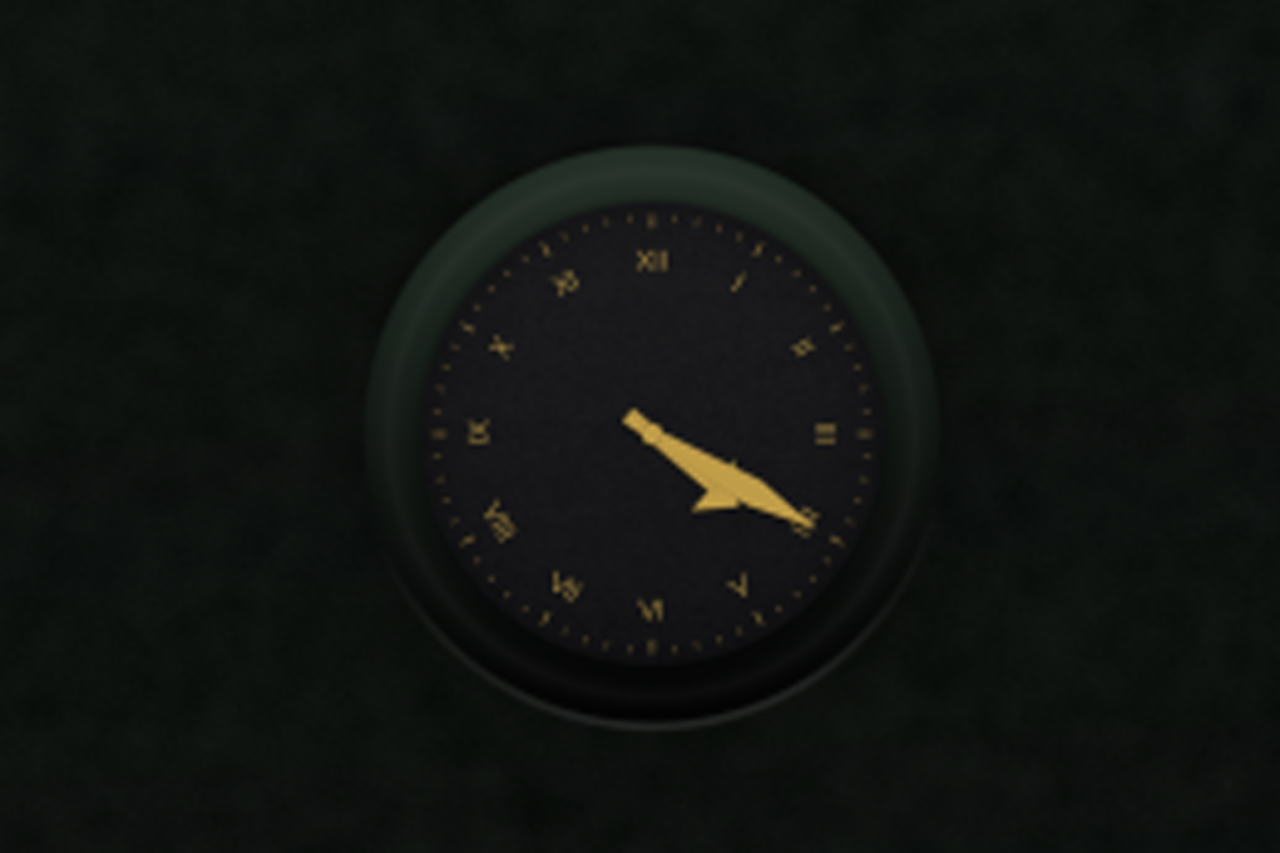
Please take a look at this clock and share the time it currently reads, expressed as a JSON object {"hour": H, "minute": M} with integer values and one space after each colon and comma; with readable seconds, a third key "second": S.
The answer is {"hour": 4, "minute": 20}
